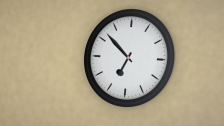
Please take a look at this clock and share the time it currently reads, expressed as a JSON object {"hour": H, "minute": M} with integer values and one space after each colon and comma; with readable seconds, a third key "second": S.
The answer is {"hour": 6, "minute": 52}
